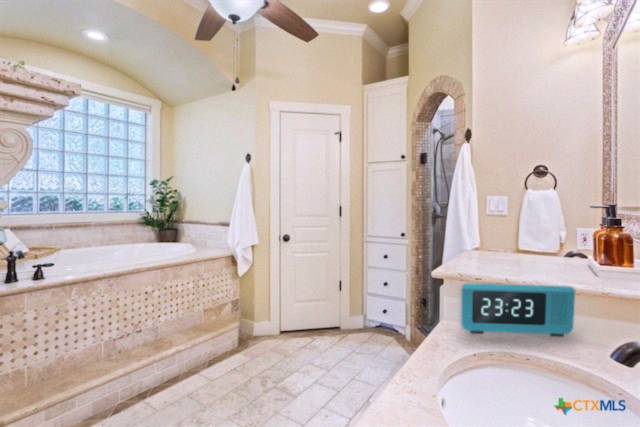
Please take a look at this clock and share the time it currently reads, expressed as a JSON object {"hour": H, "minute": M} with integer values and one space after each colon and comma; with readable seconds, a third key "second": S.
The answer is {"hour": 23, "minute": 23}
